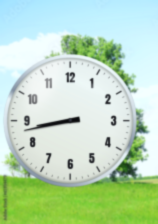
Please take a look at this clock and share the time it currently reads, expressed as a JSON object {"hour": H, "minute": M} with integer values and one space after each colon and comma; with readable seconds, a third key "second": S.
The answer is {"hour": 8, "minute": 43}
